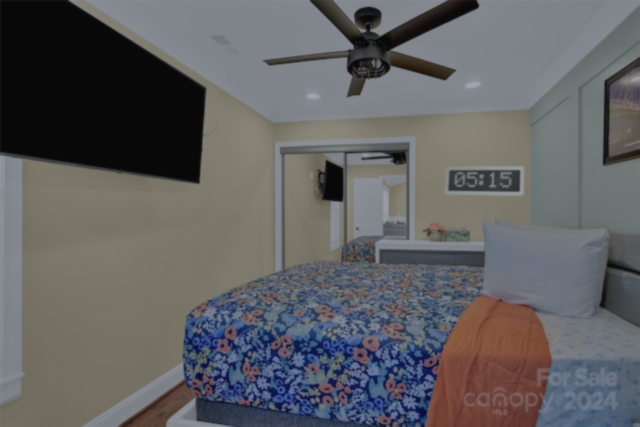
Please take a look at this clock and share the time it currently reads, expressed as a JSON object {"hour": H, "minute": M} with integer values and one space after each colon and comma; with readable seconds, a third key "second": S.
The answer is {"hour": 5, "minute": 15}
